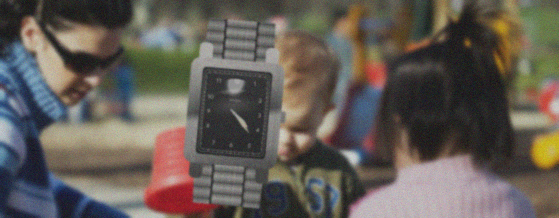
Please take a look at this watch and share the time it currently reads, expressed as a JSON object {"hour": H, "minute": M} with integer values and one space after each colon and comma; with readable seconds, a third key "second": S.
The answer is {"hour": 4, "minute": 23}
